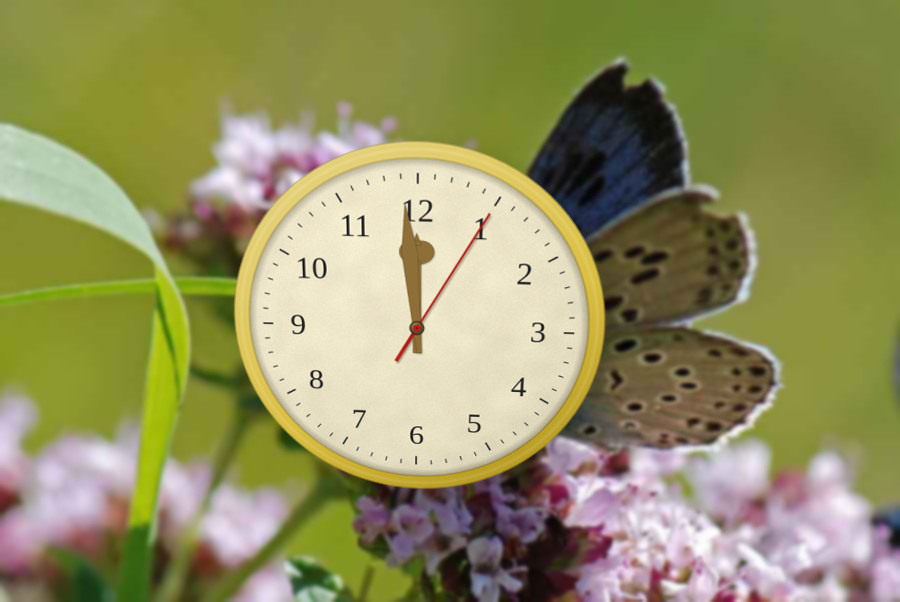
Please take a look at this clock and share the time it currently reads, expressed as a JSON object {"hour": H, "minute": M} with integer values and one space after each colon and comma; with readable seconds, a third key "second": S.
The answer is {"hour": 11, "minute": 59, "second": 5}
